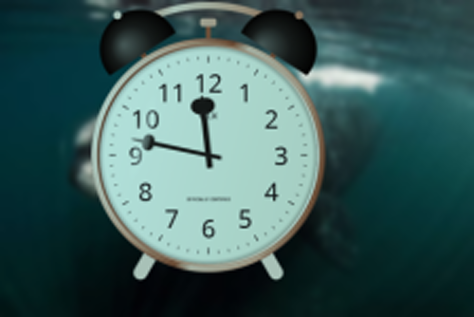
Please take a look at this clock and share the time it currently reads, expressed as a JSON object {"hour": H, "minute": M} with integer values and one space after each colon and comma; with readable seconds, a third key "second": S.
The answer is {"hour": 11, "minute": 47}
